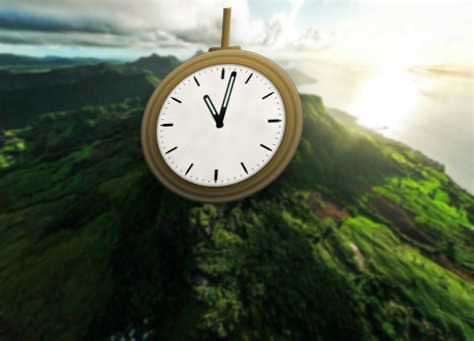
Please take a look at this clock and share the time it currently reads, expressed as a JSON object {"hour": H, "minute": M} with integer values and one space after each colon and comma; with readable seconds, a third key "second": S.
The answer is {"hour": 11, "minute": 2}
